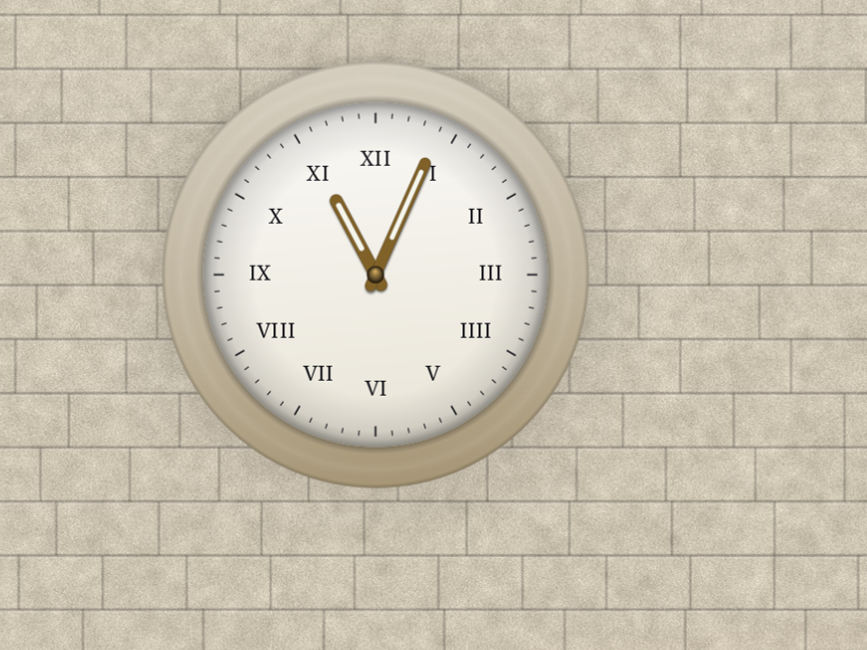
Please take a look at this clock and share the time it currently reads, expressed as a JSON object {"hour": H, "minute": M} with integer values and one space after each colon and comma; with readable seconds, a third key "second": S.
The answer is {"hour": 11, "minute": 4}
